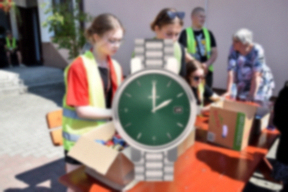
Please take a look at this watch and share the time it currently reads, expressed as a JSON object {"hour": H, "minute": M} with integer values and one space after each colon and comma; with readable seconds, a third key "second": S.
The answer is {"hour": 2, "minute": 0}
